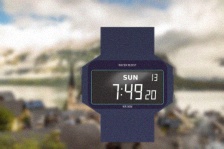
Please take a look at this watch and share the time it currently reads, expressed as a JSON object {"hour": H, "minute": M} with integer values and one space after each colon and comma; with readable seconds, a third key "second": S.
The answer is {"hour": 7, "minute": 49, "second": 20}
